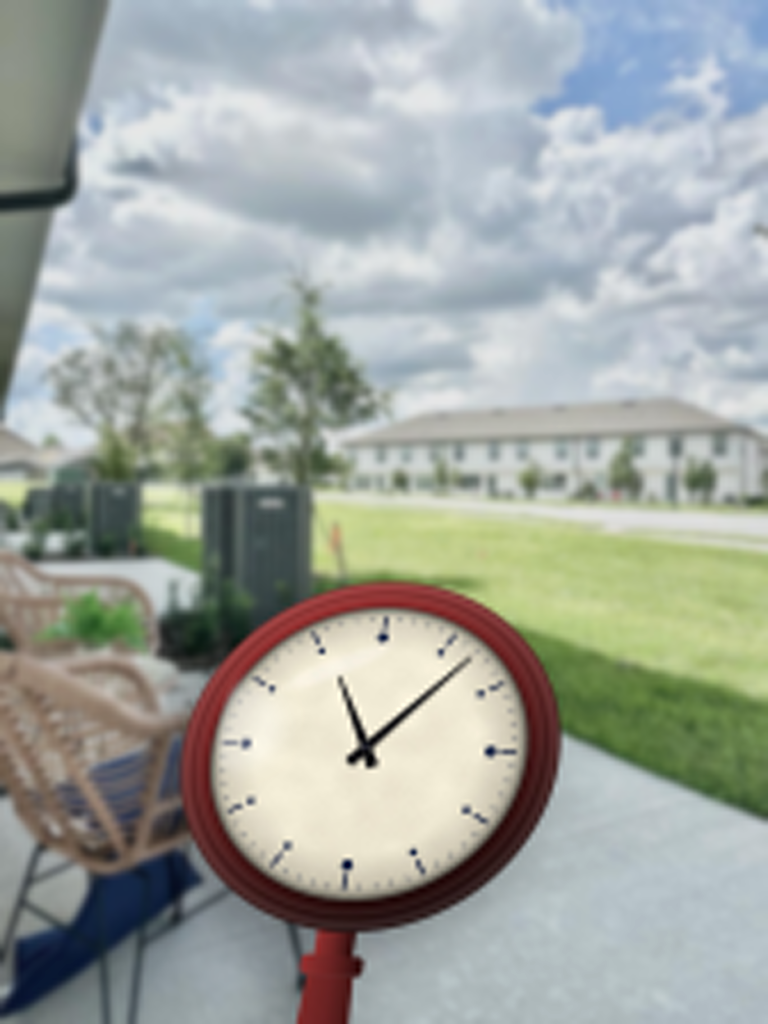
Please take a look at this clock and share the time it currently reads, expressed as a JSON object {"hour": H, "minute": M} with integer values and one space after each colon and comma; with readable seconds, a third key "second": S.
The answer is {"hour": 11, "minute": 7}
